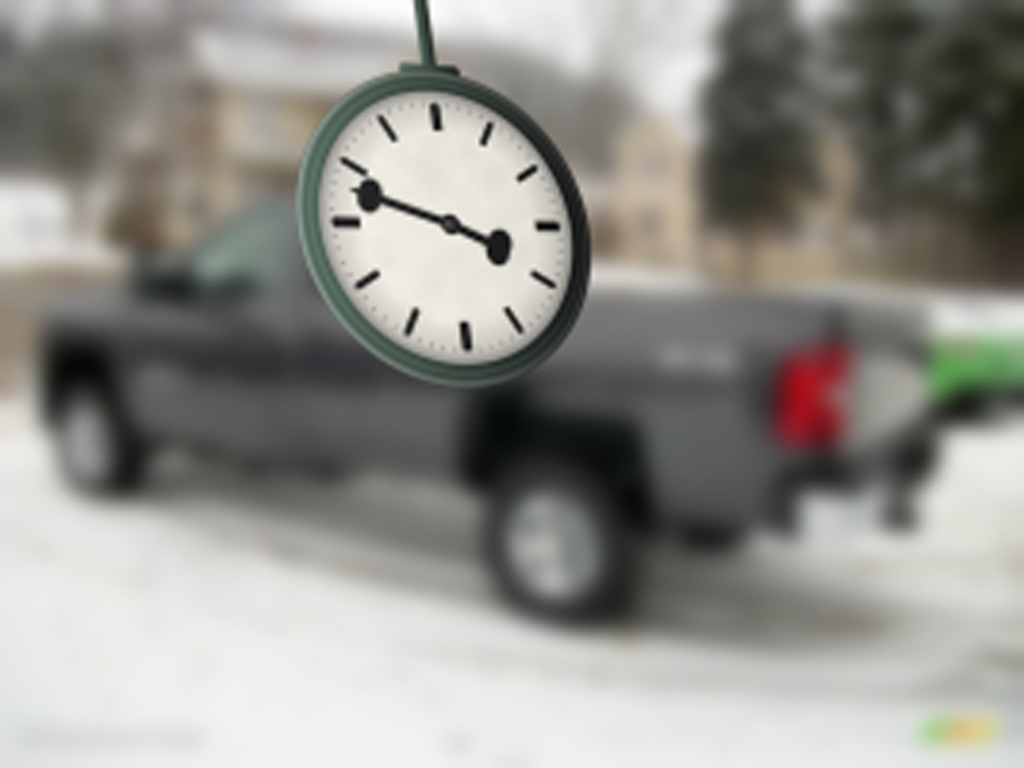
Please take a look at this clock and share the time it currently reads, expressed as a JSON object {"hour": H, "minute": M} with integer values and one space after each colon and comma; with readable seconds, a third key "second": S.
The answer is {"hour": 3, "minute": 48}
